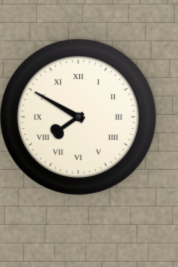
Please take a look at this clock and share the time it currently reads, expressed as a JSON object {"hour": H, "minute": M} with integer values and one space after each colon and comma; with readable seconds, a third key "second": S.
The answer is {"hour": 7, "minute": 50}
